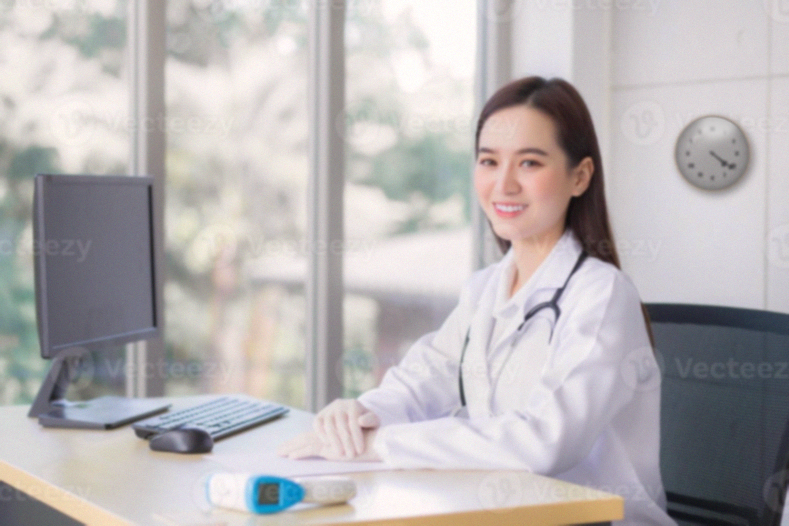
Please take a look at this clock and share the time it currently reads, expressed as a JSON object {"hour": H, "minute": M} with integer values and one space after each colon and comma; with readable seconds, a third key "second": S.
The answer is {"hour": 4, "minute": 21}
